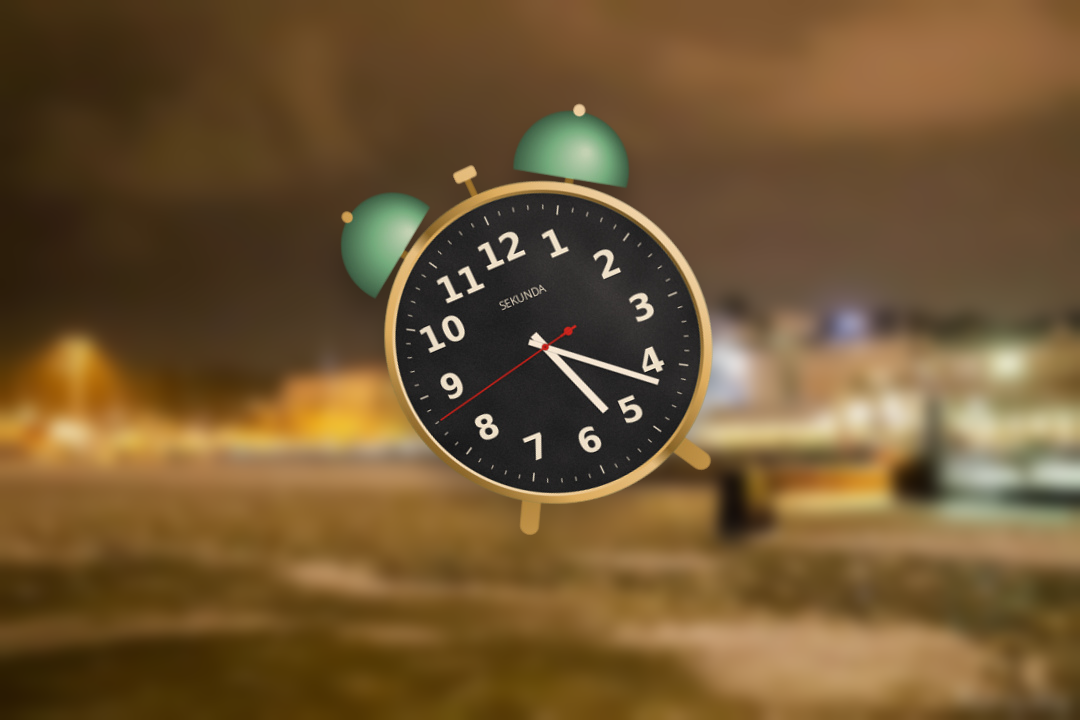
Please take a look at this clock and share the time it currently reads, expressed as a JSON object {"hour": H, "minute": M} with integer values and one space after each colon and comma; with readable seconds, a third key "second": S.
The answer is {"hour": 5, "minute": 21, "second": 43}
